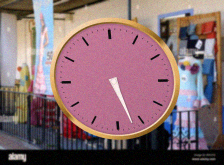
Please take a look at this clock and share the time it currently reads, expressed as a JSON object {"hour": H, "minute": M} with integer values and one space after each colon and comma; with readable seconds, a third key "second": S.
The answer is {"hour": 5, "minute": 27}
